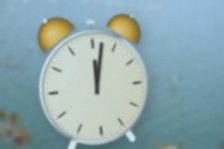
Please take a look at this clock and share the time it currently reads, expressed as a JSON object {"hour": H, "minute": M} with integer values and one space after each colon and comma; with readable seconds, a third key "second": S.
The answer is {"hour": 12, "minute": 2}
